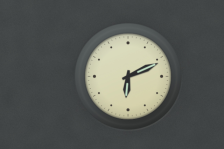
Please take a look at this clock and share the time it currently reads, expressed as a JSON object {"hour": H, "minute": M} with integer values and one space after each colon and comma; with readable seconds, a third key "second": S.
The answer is {"hour": 6, "minute": 11}
